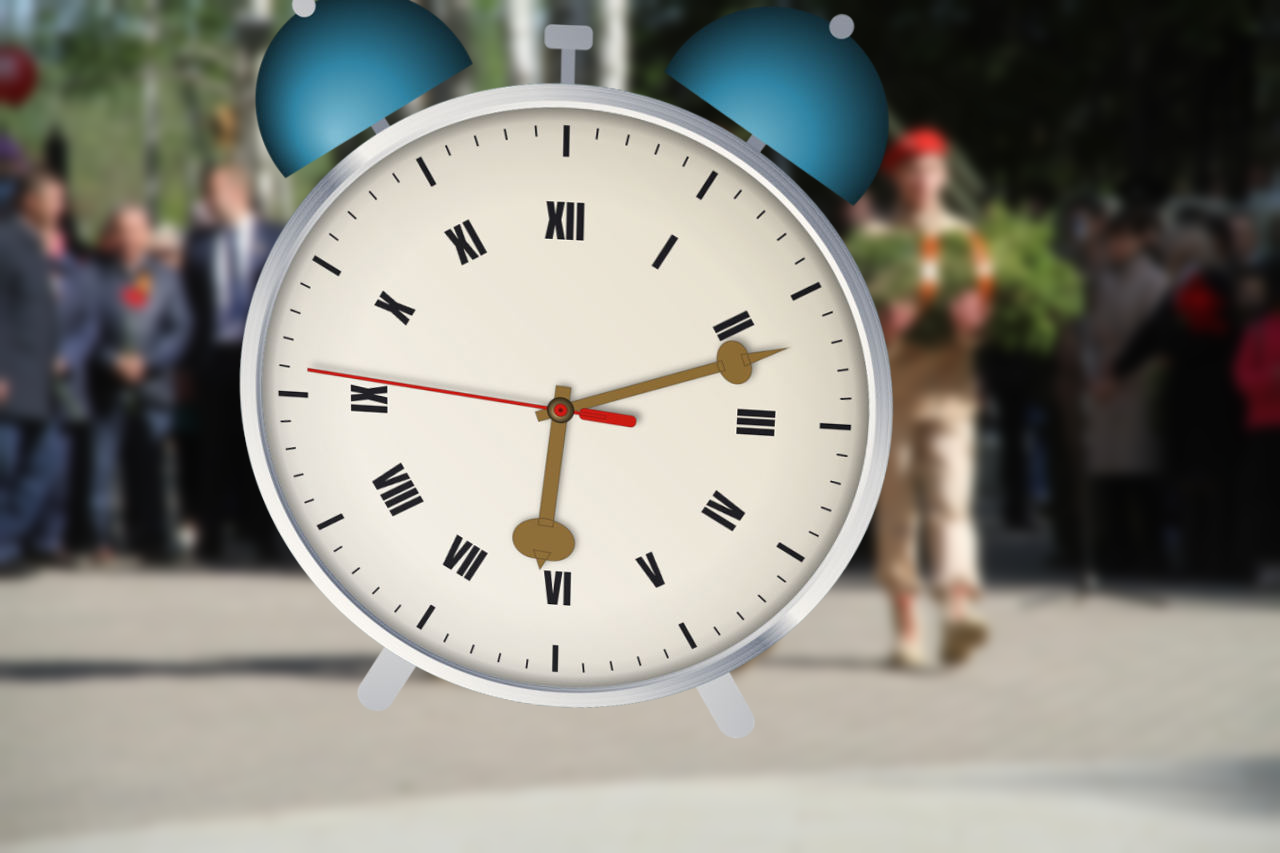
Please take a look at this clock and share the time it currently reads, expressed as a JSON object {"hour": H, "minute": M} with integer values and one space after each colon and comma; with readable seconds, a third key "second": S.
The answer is {"hour": 6, "minute": 11, "second": 46}
